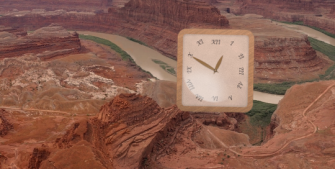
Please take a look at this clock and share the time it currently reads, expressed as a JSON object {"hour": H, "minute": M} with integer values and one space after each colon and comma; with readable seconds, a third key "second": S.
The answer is {"hour": 12, "minute": 50}
